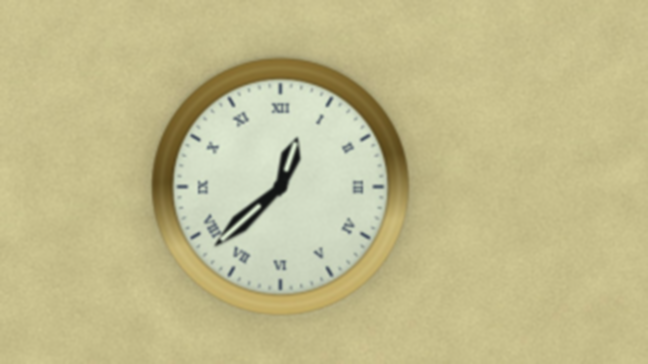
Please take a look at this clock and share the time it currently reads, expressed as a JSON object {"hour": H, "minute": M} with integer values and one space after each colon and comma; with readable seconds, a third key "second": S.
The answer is {"hour": 12, "minute": 38}
